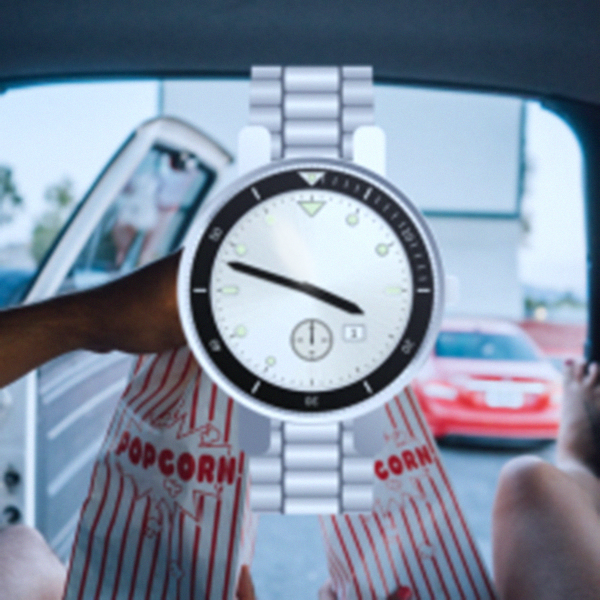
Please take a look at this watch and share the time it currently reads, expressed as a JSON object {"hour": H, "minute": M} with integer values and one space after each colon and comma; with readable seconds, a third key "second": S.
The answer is {"hour": 3, "minute": 48}
